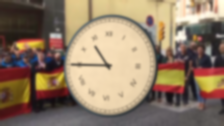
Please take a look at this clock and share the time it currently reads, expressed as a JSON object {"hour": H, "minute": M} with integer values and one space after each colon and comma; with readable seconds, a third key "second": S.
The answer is {"hour": 10, "minute": 45}
